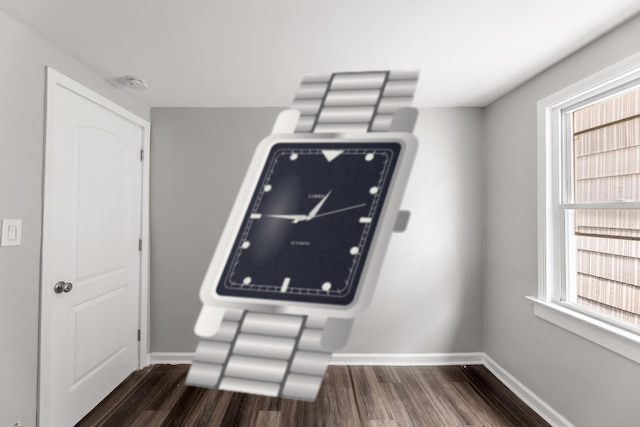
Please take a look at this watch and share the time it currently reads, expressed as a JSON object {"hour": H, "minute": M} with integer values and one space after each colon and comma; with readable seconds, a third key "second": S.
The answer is {"hour": 12, "minute": 45, "second": 12}
